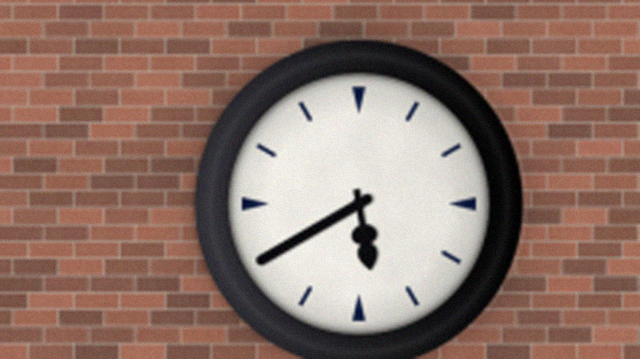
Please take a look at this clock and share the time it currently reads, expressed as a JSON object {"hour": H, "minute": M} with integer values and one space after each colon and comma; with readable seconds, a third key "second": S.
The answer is {"hour": 5, "minute": 40}
